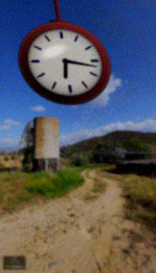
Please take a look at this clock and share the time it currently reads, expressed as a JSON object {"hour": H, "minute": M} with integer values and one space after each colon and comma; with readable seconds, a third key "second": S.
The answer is {"hour": 6, "minute": 17}
